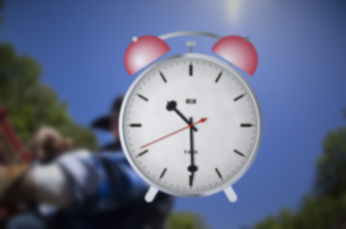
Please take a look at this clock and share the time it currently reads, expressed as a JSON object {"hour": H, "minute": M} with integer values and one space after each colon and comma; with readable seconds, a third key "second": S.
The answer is {"hour": 10, "minute": 29, "second": 41}
